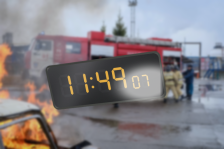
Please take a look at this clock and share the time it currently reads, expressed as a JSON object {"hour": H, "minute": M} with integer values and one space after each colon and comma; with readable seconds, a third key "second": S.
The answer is {"hour": 11, "minute": 49, "second": 7}
